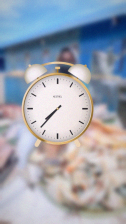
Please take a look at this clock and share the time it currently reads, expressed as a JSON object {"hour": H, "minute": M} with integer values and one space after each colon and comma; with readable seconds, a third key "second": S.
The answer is {"hour": 7, "minute": 37}
